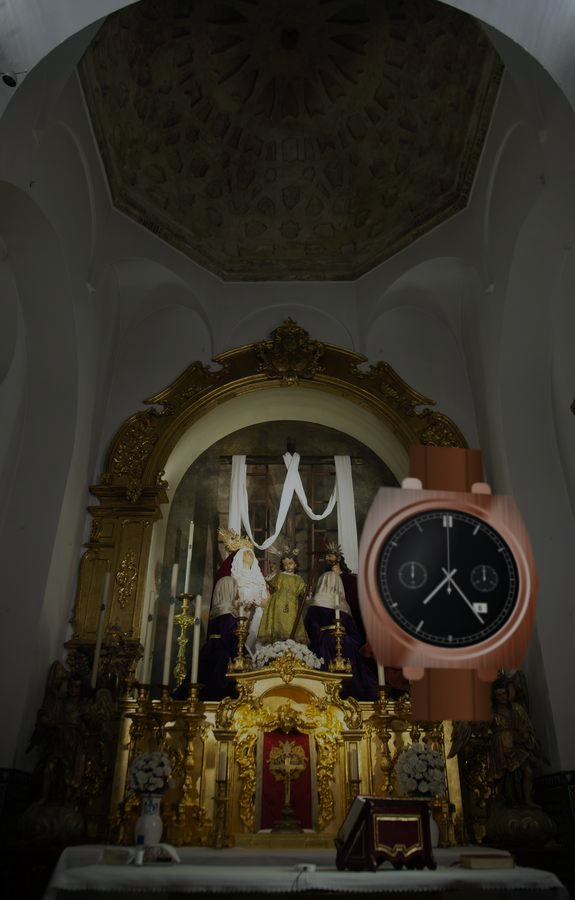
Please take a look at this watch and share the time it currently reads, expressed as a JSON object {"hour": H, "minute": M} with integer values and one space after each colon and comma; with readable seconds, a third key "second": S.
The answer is {"hour": 7, "minute": 24}
